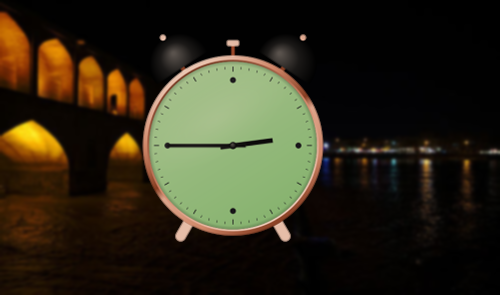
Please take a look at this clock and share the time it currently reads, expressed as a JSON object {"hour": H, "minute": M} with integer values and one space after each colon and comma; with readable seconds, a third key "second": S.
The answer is {"hour": 2, "minute": 45}
